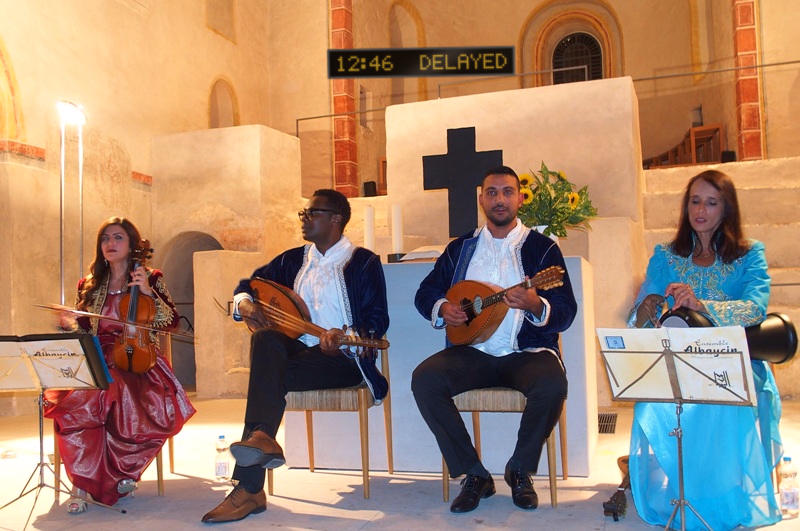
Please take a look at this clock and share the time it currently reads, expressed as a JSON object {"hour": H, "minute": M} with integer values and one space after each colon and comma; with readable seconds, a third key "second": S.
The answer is {"hour": 12, "minute": 46}
